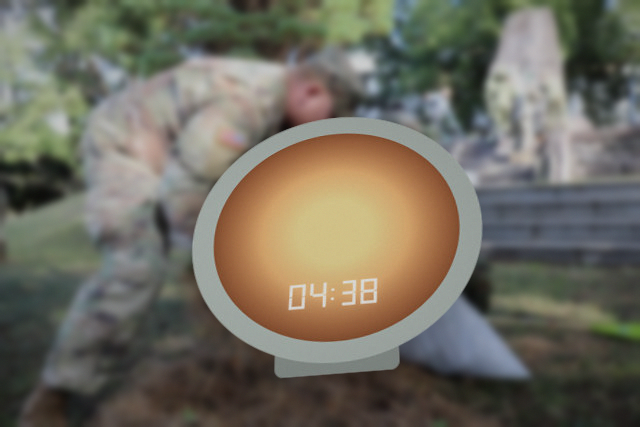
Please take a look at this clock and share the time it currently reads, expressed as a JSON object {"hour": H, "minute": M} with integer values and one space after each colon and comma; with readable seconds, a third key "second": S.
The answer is {"hour": 4, "minute": 38}
